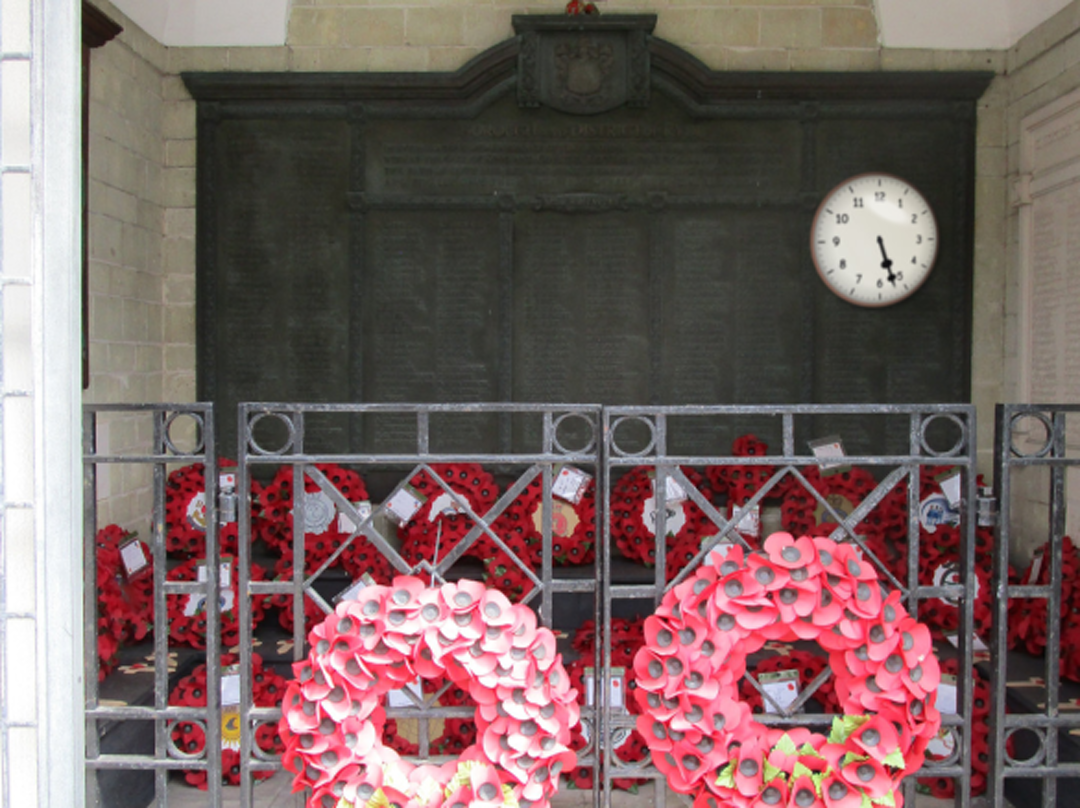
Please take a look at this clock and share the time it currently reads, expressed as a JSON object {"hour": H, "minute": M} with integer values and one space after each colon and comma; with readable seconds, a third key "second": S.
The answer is {"hour": 5, "minute": 27}
